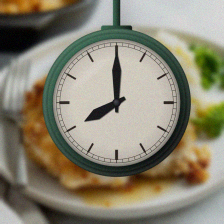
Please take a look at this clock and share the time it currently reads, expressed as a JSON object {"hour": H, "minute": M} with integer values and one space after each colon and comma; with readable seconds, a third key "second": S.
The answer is {"hour": 8, "minute": 0}
